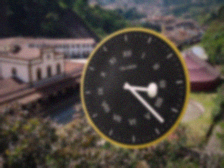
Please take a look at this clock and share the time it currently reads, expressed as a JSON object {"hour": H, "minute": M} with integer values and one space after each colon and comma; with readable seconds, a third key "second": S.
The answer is {"hour": 3, "minute": 23}
